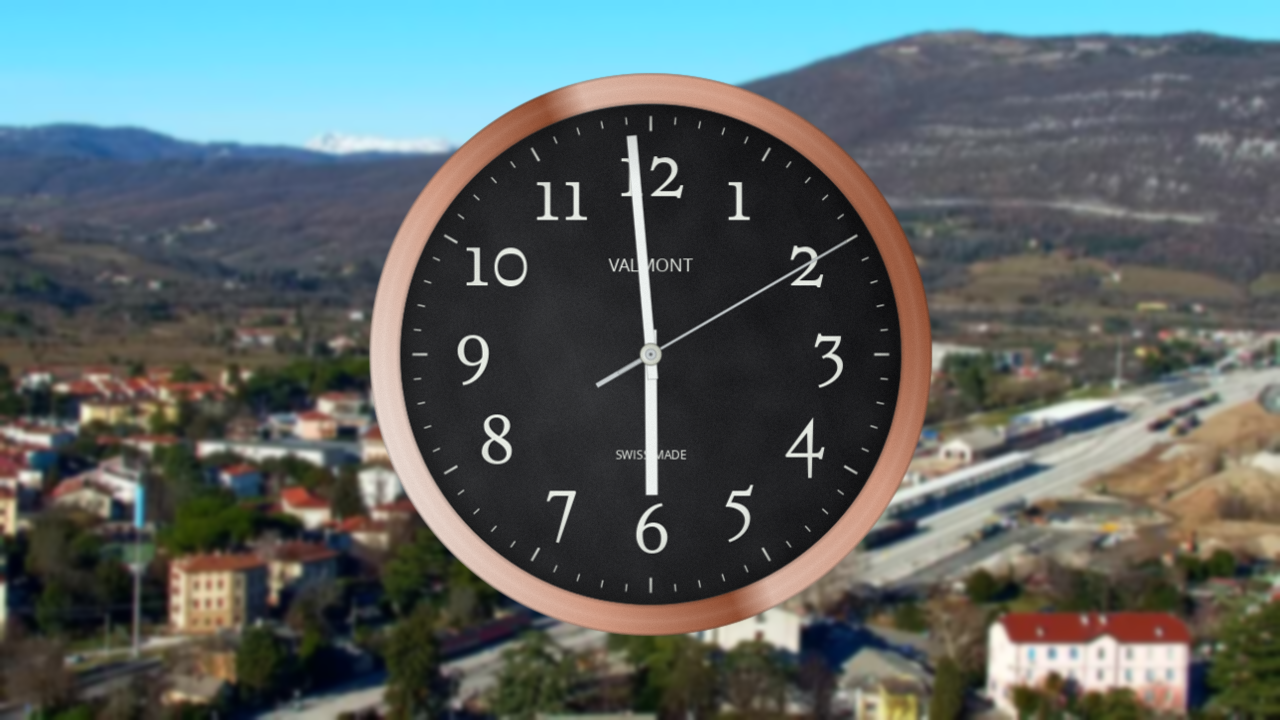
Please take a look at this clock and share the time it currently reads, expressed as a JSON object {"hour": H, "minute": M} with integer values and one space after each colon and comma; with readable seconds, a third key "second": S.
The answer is {"hour": 5, "minute": 59, "second": 10}
